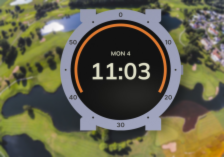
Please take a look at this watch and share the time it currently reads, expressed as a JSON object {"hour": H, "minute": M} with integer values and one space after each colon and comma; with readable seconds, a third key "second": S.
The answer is {"hour": 11, "minute": 3}
